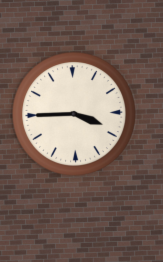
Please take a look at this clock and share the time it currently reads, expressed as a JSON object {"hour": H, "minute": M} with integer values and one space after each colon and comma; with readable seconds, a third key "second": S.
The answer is {"hour": 3, "minute": 45}
